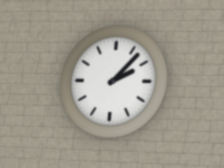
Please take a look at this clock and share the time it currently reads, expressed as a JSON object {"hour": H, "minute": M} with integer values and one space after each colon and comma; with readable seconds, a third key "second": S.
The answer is {"hour": 2, "minute": 7}
